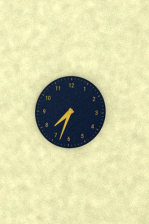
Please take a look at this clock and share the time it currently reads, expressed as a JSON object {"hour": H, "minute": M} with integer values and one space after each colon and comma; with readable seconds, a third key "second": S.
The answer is {"hour": 7, "minute": 33}
